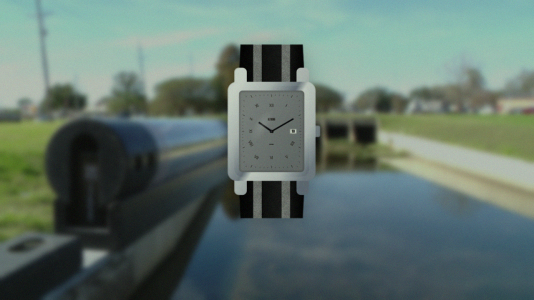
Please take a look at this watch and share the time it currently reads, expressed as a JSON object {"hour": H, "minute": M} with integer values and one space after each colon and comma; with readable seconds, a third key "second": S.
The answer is {"hour": 10, "minute": 10}
